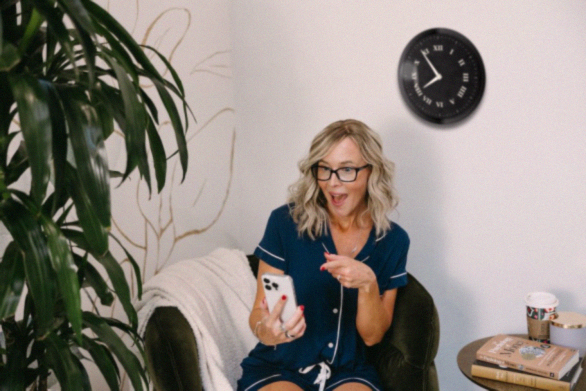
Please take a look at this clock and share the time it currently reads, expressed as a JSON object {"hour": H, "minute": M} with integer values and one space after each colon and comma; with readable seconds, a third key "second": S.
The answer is {"hour": 7, "minute": 54}
